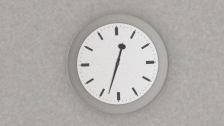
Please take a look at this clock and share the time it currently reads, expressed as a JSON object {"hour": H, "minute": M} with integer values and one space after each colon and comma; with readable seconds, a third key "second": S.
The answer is {"hour": 12, "minute": 33}
